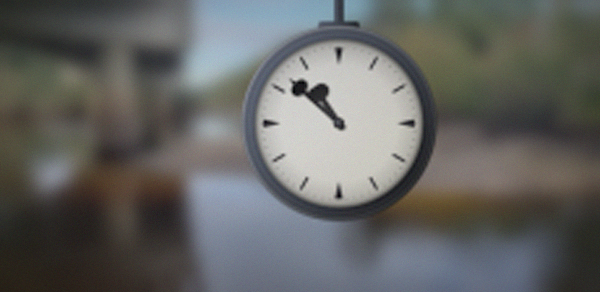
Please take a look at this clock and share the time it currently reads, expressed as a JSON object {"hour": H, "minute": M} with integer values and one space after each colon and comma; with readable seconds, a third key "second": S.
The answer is {"hour": 10, "minute": 52}
